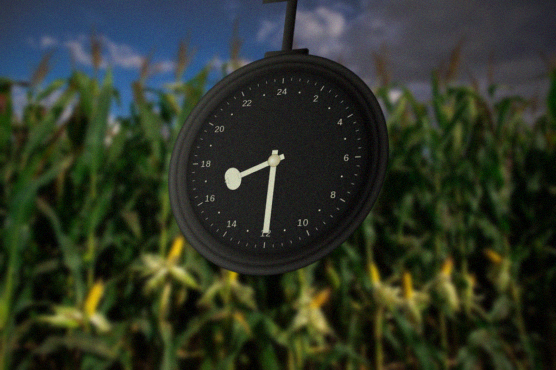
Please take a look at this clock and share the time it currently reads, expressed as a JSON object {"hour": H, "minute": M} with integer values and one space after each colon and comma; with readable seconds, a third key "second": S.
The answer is {"hour": 16, "minute": 30}
